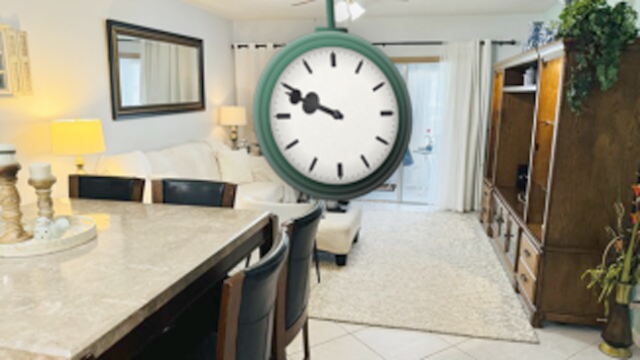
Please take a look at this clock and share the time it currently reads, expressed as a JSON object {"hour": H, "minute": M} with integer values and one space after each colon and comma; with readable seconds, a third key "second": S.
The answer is {"hour": 9, "minute": 49}
